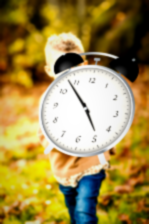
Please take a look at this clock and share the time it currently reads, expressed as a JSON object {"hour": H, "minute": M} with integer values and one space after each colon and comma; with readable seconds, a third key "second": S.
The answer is {"hour": 4, "minute": 53}
